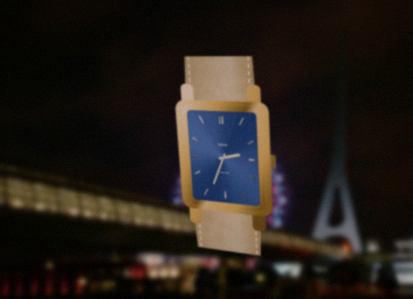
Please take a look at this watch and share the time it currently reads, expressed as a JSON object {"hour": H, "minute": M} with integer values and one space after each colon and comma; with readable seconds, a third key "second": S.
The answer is {"hour": 2, "minute": 34}
